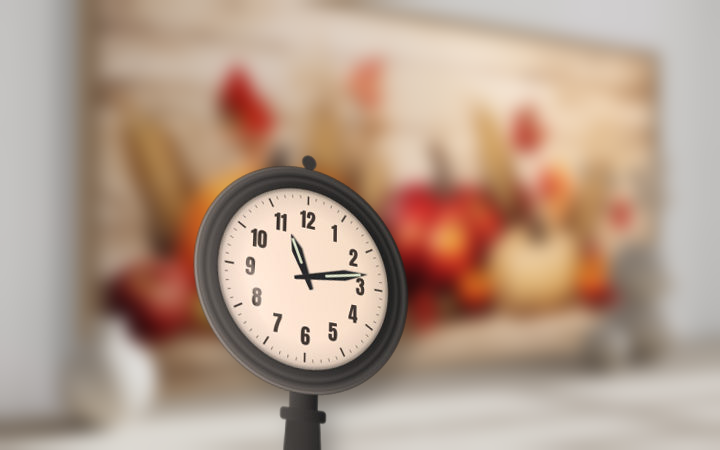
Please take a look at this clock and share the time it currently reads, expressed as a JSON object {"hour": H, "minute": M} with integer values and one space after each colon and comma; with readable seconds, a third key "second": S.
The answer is {"hour": 11, "minute": 13}
